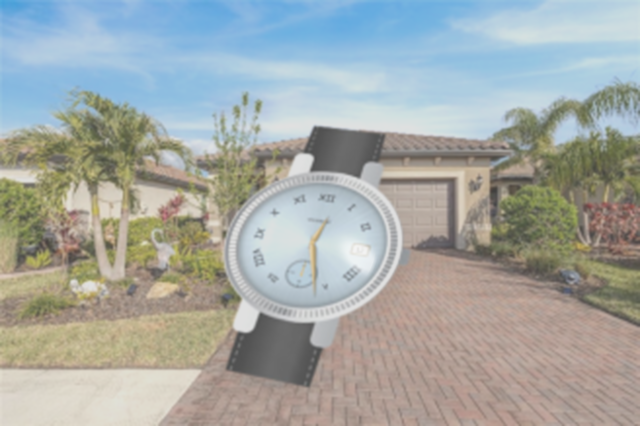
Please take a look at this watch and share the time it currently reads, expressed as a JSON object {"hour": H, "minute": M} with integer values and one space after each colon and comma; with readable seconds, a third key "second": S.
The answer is {"hour": 12, "minute": 27}
